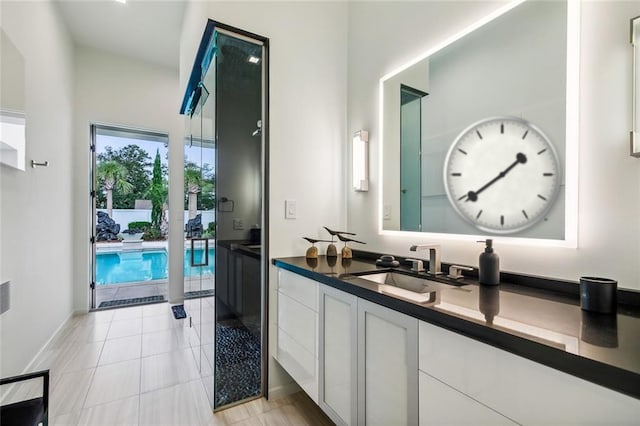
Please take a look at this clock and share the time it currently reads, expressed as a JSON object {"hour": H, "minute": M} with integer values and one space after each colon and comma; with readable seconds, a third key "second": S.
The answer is {"hour": 1, "minute": 39}
